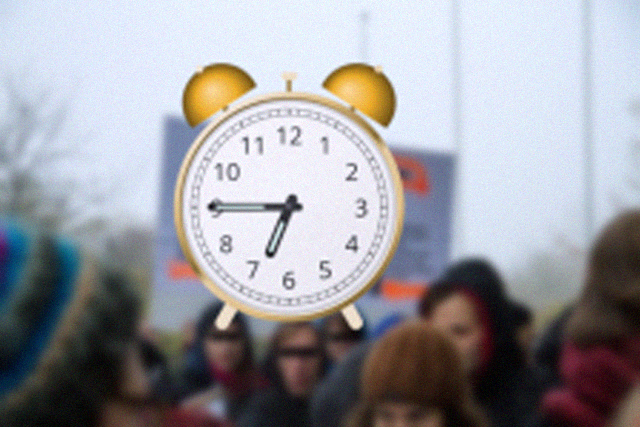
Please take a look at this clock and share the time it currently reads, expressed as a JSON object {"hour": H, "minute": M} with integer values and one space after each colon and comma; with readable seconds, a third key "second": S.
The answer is {"hour": 6, "minute": 45}
